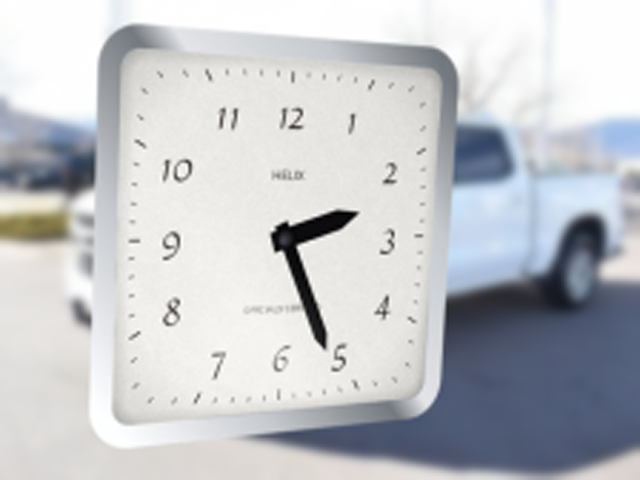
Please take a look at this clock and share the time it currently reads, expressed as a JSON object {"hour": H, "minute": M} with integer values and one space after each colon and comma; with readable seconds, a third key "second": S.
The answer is {"hour": 2, "minute": 26}
